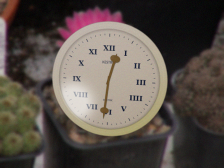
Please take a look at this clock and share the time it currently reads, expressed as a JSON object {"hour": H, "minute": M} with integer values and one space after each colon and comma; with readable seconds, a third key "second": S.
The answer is {"hour": 12, "minute": 31}
